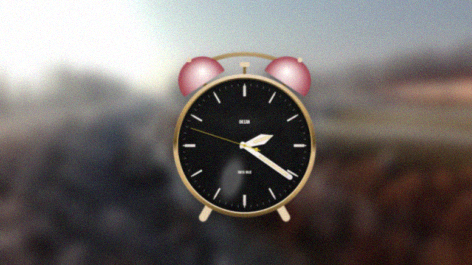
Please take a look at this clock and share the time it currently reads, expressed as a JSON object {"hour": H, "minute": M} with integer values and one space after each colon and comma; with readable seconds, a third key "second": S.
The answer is {"hour": 2, "minute": 20, "second": 48}
